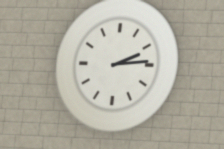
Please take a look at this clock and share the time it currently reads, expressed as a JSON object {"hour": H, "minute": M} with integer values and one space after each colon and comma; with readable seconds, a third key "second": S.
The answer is {"hour": 2, "minute": 14}
